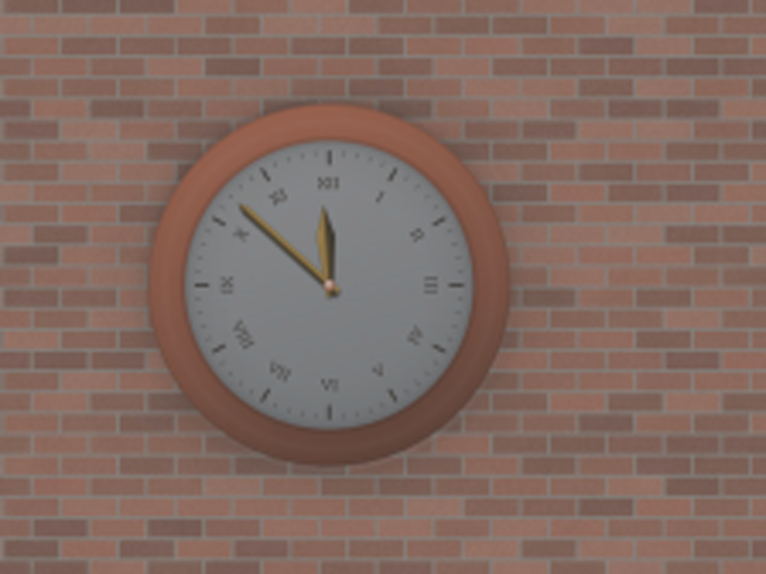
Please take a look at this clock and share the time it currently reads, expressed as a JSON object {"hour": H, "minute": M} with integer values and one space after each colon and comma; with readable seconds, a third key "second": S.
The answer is {"hour": 11, "minute": 52}
